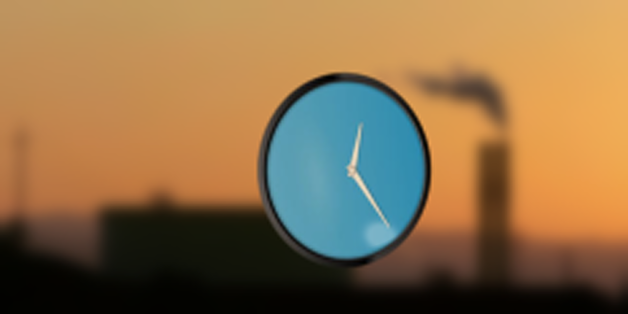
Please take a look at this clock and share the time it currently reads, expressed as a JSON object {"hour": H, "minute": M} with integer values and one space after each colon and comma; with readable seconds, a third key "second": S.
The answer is {"hour": 12, "minute": 24}
